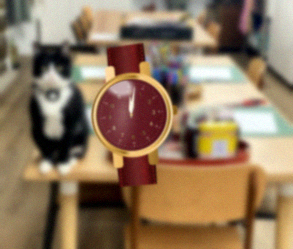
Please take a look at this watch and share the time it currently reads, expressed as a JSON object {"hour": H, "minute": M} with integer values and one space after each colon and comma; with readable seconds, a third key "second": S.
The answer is {"hour": 12, "minute": 2}
